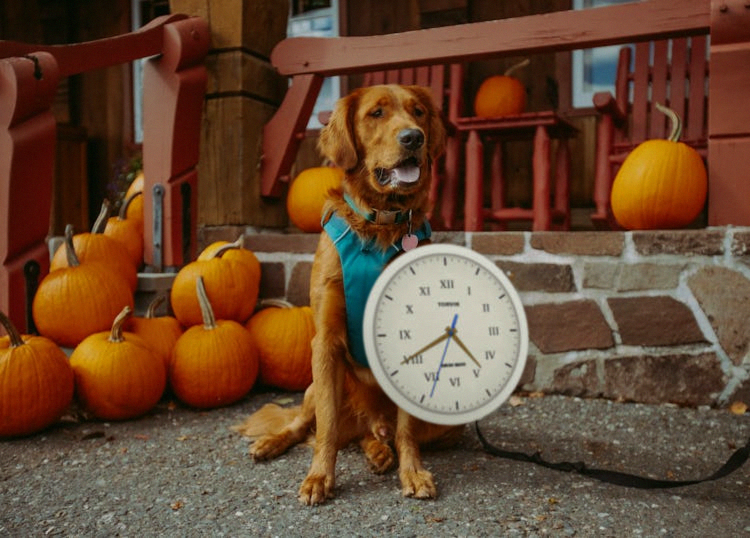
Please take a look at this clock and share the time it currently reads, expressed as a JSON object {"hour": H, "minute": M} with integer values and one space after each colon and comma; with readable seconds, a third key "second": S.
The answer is {"hour": 4, "minute": 40, "second": 34}
